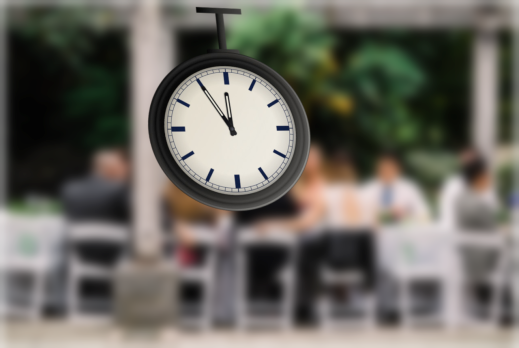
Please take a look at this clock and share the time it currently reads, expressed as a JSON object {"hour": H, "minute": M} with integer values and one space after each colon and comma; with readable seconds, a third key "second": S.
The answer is {"hour": 11, "minute": 55}
